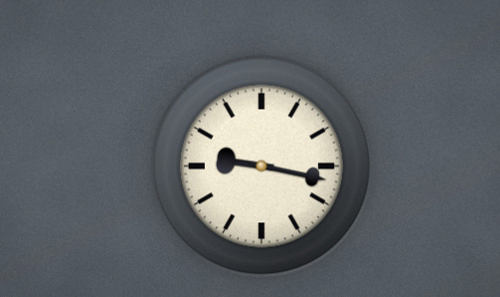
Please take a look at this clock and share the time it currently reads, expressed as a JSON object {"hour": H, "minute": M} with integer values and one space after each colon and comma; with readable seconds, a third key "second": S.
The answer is {"hour": 9, "minute": 17}
